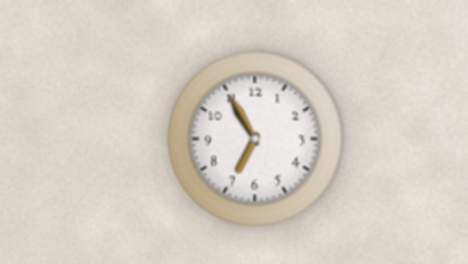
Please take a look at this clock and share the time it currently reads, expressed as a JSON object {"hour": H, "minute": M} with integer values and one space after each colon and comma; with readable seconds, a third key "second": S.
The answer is {"hour": 6, "minute": 55}
